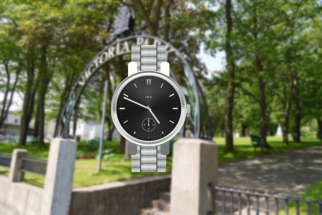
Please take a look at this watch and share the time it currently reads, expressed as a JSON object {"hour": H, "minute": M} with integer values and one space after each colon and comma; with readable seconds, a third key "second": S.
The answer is {"hour": 4, "minute": 49}
